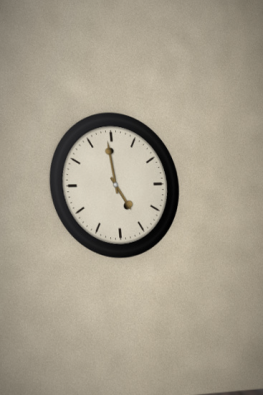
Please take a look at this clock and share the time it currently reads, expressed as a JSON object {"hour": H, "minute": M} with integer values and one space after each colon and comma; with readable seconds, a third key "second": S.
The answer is {"hour": 4, "minute": 59}
